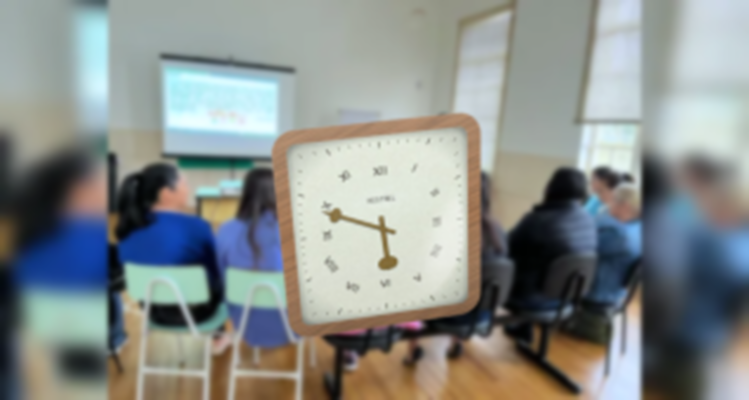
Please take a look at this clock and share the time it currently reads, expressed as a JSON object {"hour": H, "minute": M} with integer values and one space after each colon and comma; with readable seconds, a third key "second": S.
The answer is {"hour": 5, "minute": 49}
